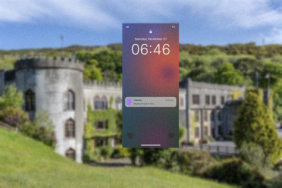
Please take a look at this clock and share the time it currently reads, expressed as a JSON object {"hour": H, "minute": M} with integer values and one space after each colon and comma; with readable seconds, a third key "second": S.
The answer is {"hour": 6, "minute": 46}
